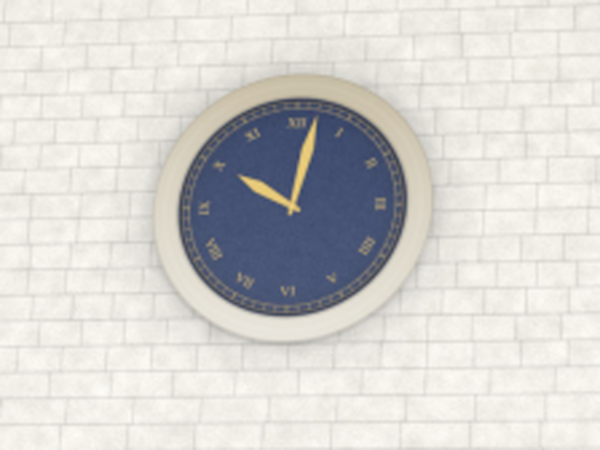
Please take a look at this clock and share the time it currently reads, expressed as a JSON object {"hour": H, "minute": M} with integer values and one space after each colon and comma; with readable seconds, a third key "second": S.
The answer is {"hour": 10, "minute": 2}
